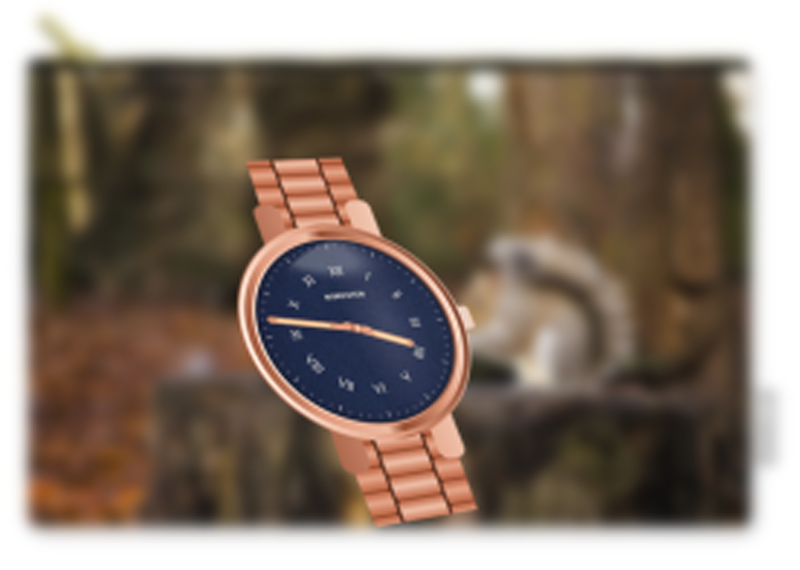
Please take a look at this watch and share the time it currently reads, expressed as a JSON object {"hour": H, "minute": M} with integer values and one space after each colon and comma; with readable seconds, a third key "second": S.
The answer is {"hour": 3, "minute": 47}
